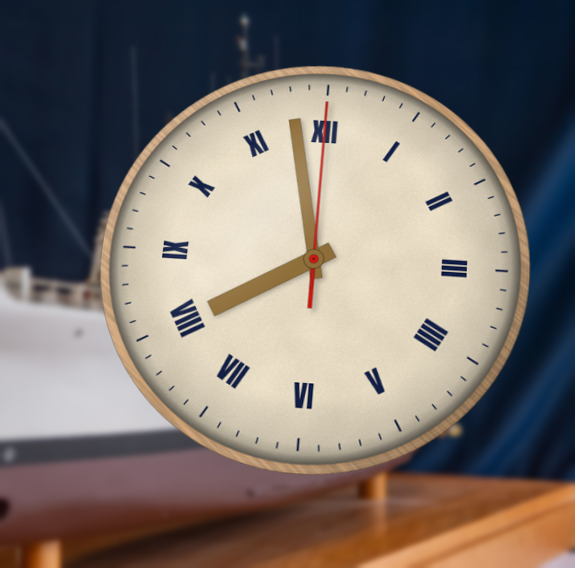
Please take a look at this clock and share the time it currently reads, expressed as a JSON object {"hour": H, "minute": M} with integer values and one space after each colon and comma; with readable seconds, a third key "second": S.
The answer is {"hour": 7, "minute": 58, "second": 0}
